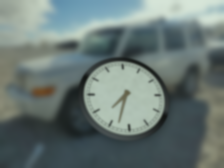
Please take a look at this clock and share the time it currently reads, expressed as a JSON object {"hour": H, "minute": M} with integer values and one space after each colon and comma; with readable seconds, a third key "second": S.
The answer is {"hour": 7, "minute": 33}
